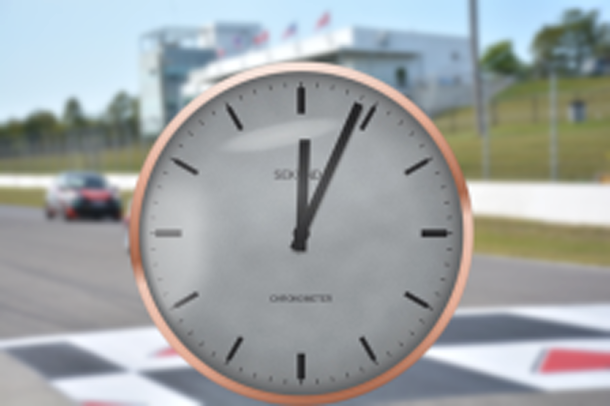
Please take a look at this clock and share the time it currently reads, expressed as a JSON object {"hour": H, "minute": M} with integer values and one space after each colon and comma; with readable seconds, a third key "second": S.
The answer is {"hour": 12, "minute": 4}
